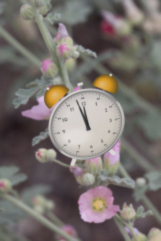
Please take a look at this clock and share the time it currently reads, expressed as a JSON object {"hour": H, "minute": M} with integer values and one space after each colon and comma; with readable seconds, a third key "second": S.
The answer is {"hour": 11, "minute": 58}
